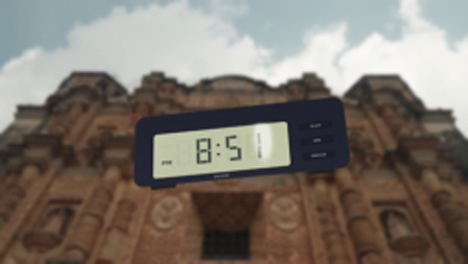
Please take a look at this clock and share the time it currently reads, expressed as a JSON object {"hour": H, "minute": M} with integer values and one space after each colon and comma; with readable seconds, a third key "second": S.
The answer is {"hour": 8, "minute": 51}
